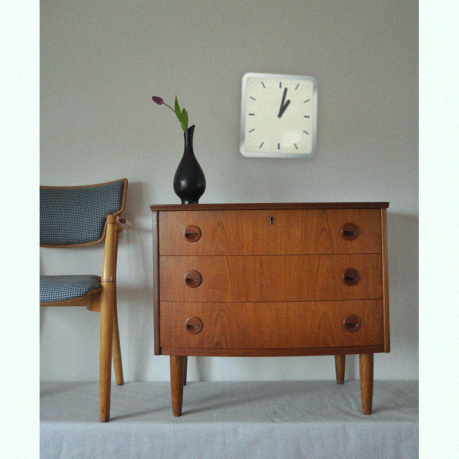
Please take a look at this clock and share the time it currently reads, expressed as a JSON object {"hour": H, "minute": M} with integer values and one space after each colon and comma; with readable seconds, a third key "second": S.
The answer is {"hour": 1, "minute": 2}
